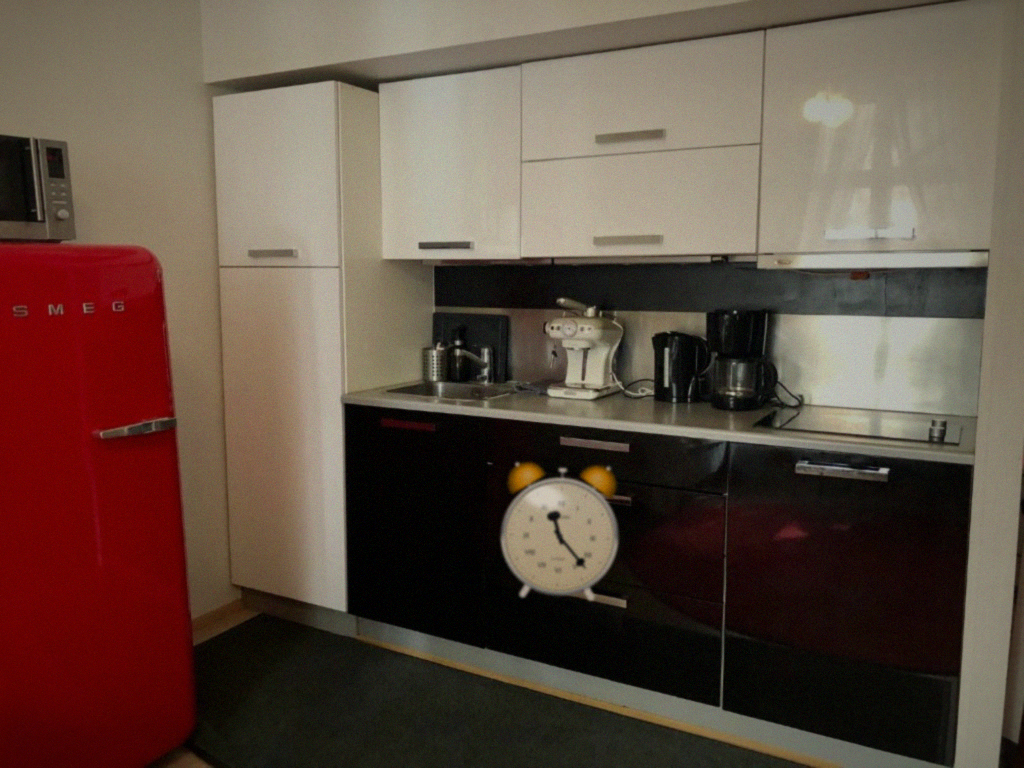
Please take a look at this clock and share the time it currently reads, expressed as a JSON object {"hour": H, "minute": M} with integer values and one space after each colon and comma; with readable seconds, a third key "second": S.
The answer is {"hour": 11, "minute": 23}
